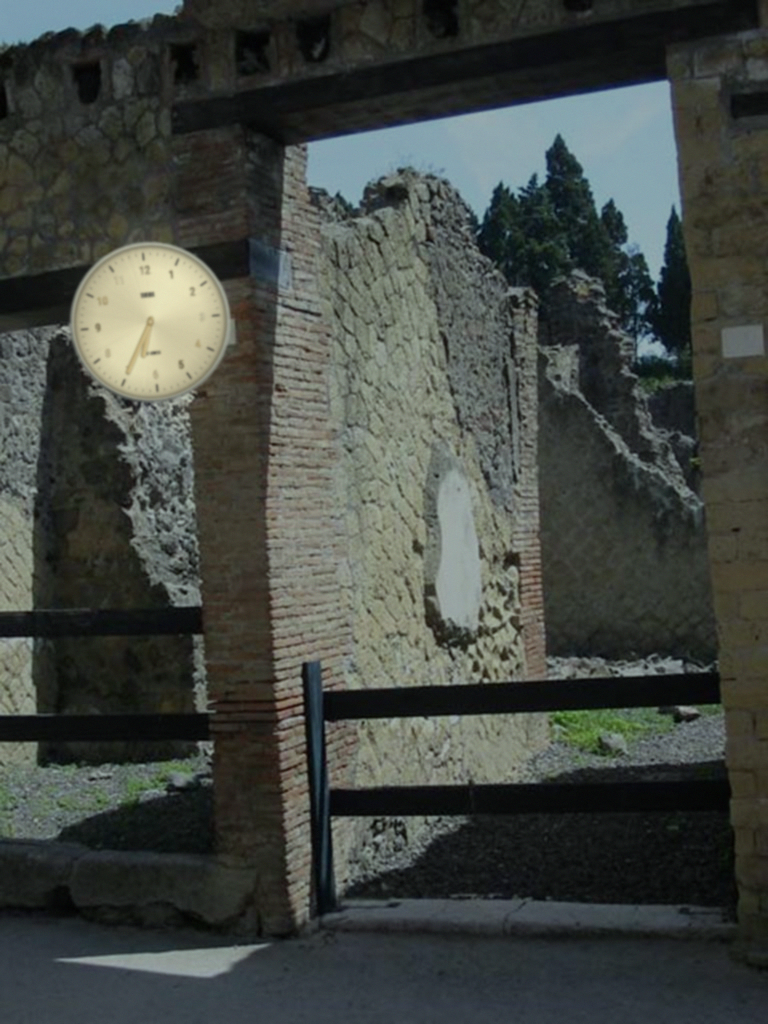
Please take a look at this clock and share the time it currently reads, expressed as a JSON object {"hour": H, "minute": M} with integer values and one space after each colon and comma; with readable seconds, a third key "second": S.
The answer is {"hour": 6, "minute": 35}
